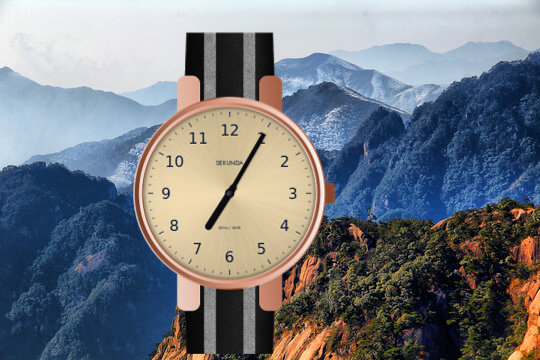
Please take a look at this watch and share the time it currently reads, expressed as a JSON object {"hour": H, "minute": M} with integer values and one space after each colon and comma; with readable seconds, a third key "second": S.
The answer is {"hour": 7, "minute": 5}
